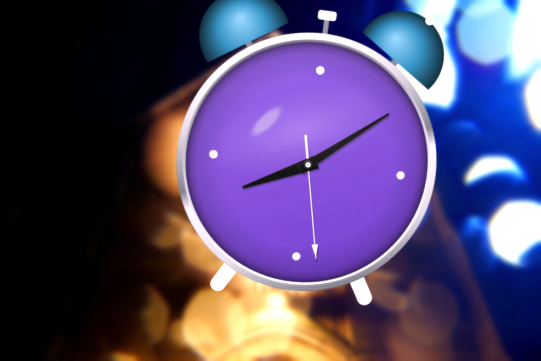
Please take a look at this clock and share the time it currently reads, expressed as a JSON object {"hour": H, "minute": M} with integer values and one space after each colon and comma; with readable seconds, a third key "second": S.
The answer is {"hour": 8, "minute": 8, "second": 28}
